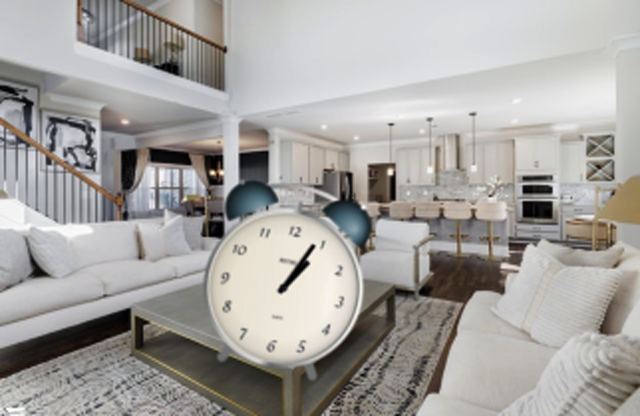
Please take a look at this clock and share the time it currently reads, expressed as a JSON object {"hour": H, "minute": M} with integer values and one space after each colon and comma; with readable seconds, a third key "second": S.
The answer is {"hour": 1, "minute": 4}
